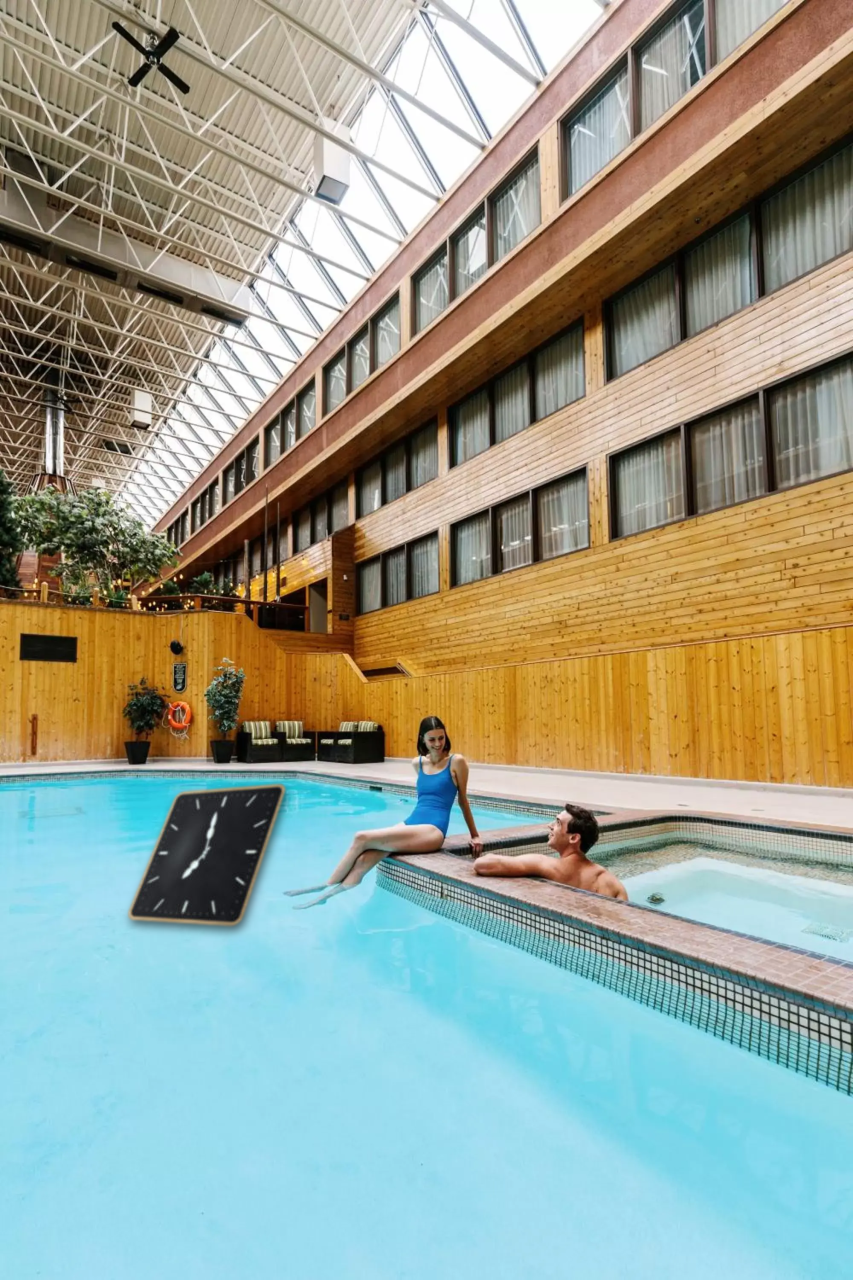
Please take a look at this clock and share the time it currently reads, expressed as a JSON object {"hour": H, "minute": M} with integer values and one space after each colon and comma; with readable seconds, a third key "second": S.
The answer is {"hour": 6, "minute": 59}
